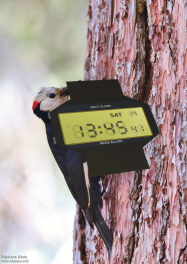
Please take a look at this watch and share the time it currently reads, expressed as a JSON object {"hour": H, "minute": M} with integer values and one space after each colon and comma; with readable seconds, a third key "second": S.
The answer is {"hour": 13, "minute": 45, "second": 41}
